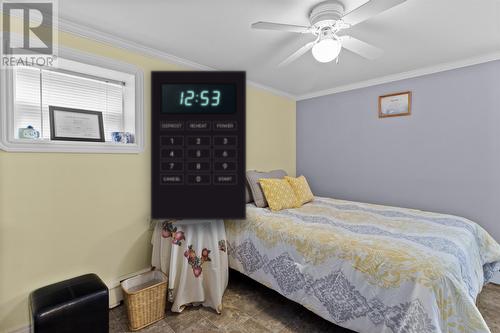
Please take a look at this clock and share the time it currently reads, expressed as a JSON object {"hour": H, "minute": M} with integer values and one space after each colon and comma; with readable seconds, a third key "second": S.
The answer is {"hour": 12, "minute": 53}
